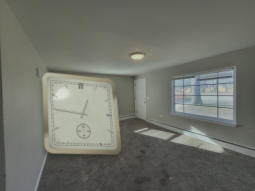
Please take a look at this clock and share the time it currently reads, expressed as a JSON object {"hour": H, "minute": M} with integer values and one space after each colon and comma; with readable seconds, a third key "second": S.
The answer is {"hour": 12, "minute": 46}
